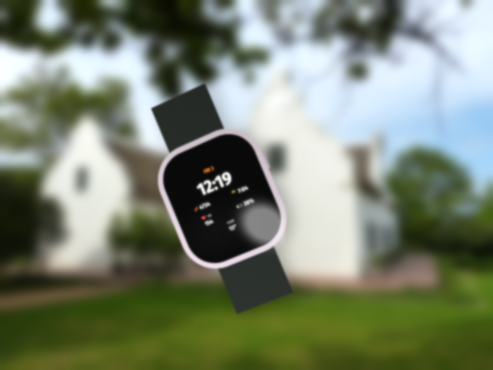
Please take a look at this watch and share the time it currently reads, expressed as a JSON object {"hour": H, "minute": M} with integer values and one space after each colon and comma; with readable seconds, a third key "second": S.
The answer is {"hour": 12, "minute": 19}
